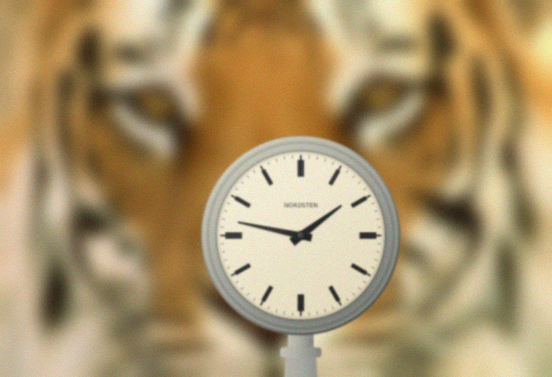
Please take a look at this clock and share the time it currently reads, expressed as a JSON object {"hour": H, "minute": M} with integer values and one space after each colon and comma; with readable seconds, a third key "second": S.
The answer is {"hour": 1, "minute": 47}
